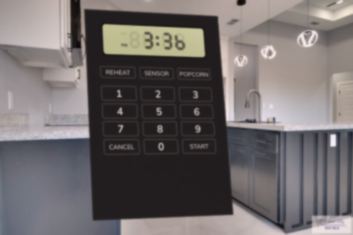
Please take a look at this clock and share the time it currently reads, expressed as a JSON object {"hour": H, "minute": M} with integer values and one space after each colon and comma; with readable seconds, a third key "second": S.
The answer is {"hour": 3, "minute": 36}
